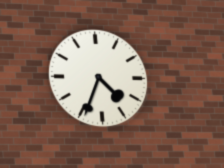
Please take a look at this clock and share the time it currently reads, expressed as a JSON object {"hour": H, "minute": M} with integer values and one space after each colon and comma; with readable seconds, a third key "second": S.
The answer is {"hour": 4, "minute": 34}
